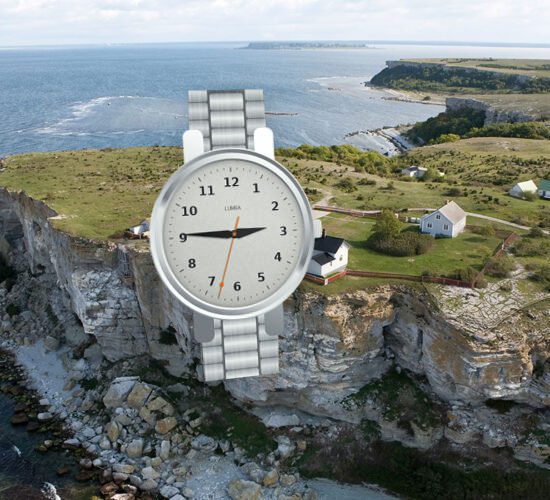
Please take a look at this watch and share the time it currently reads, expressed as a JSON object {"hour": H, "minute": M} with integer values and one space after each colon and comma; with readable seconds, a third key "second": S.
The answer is {"hour": 2, "minute": 45, "second": 33}
